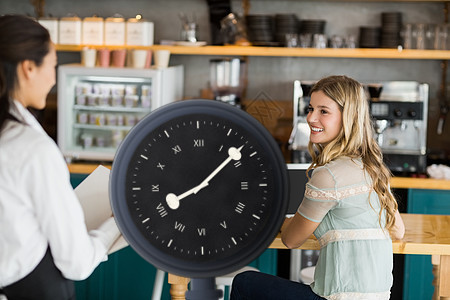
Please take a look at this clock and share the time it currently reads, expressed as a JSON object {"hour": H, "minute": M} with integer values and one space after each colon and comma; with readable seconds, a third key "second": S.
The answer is {"hour": 8, "minute": 8}
